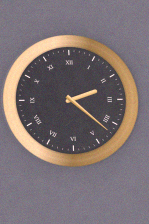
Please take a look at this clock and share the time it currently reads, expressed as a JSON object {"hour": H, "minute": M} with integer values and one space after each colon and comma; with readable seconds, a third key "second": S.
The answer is {"hour": 2, "minute": 22}
